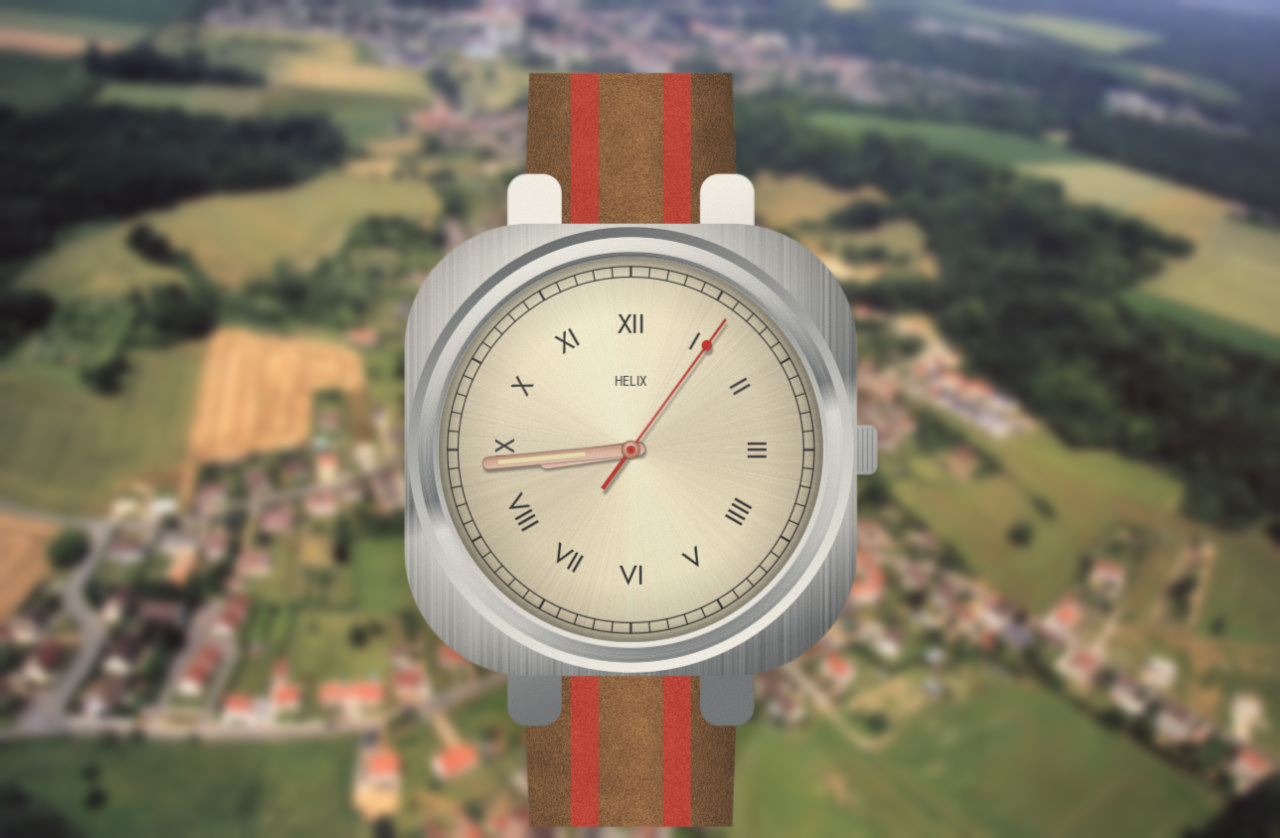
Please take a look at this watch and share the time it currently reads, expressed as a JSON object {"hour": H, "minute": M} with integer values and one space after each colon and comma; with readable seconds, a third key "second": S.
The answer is {"hour": 8, "minute": 44, "second": 6}
